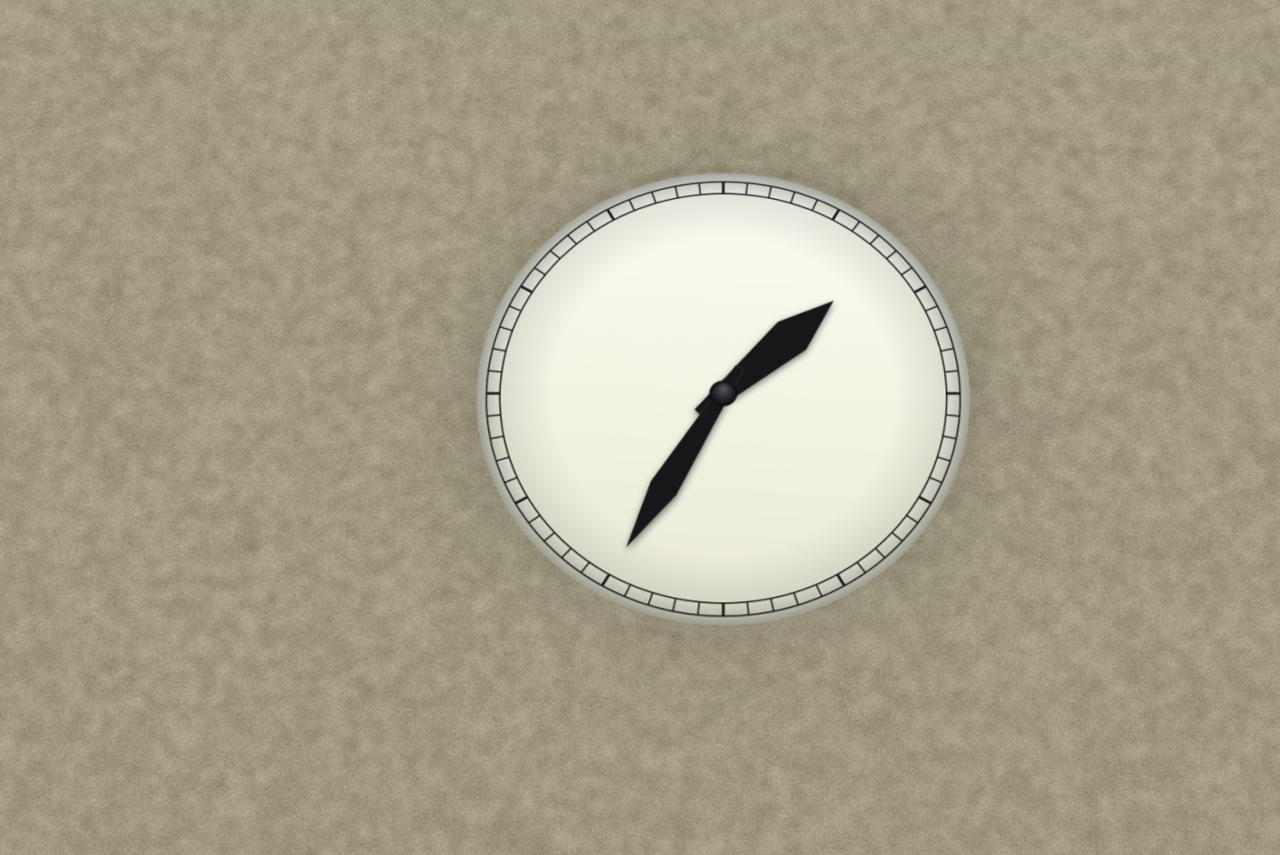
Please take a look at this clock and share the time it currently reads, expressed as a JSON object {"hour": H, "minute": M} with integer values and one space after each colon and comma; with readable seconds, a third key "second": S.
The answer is {"hour": 1, "minute": 35}
